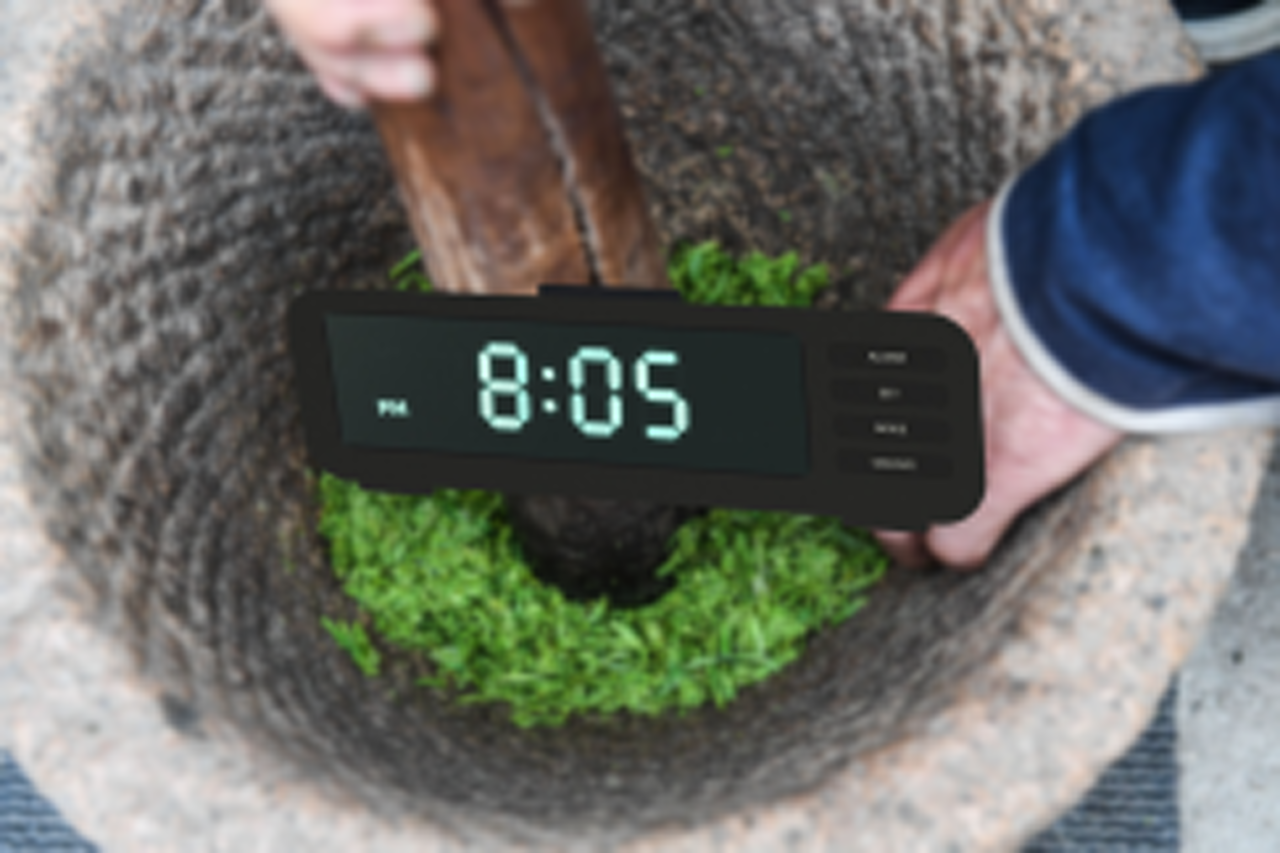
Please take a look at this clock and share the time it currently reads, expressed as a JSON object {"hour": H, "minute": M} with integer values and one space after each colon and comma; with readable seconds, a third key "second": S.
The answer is {"hour": 8, "minute": 5}
